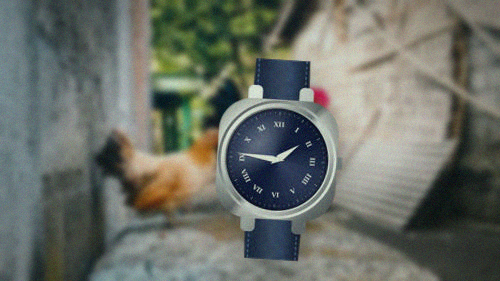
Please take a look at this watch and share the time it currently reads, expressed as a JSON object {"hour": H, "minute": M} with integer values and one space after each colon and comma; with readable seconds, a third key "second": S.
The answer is {"hour": 1, "minute": 46}
